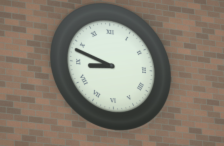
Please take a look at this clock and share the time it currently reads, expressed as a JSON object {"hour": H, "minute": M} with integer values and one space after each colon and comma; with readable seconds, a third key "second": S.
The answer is {"hour": 8, "minute": 48}
